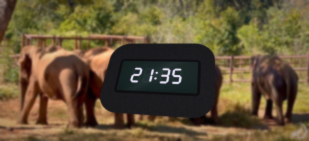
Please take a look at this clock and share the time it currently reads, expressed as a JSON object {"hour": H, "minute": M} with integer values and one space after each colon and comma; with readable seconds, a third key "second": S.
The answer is {"hour": 21, "minute": 35}
